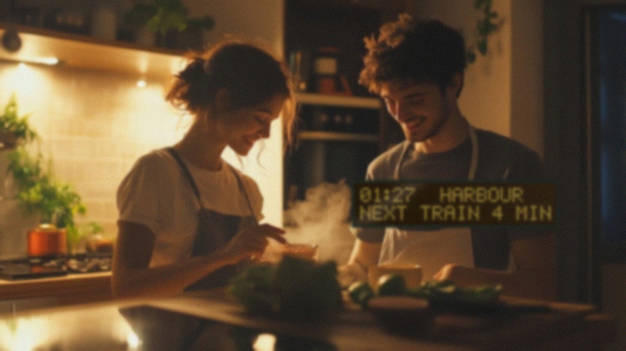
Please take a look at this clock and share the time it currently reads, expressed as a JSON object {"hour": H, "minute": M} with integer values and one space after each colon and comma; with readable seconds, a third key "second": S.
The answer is {"hour": 1, "minute": 27}
